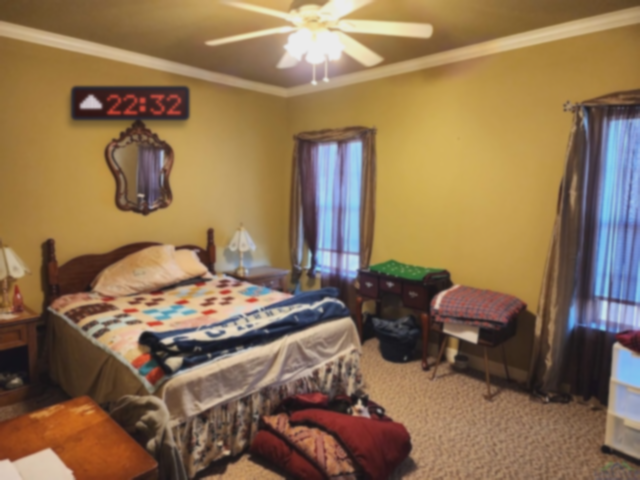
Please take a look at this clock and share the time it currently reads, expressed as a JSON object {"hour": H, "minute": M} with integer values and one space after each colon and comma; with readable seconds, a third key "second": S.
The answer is {"hour": 22, "minute": 32}
